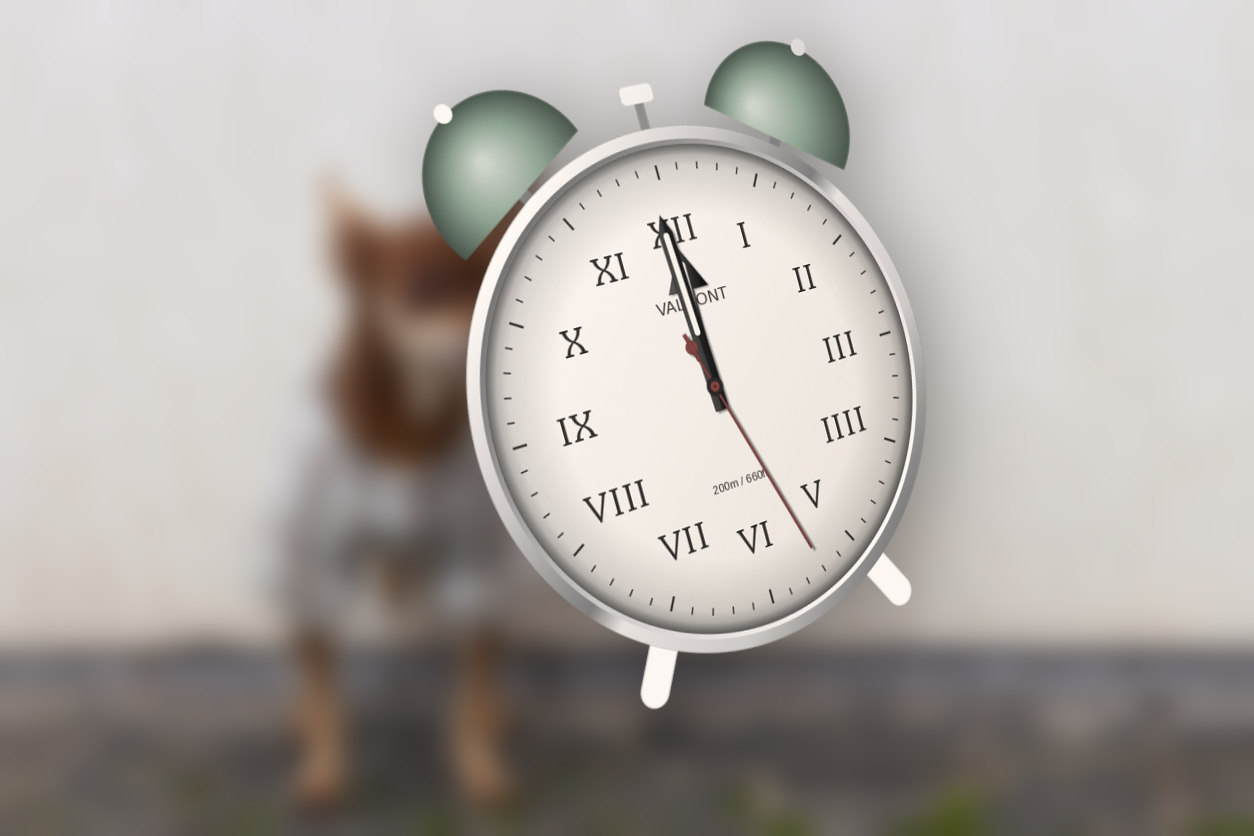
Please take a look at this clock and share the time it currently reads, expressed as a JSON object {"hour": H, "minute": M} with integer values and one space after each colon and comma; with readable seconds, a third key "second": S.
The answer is {"hour": 11, "minute": 59, "second": 27}
